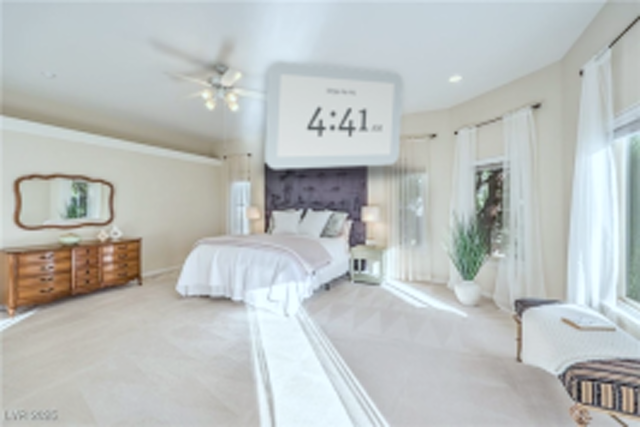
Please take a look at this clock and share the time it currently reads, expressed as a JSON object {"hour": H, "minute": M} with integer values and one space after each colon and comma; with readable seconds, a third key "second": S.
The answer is {"hour": 4, "minute": 41}
